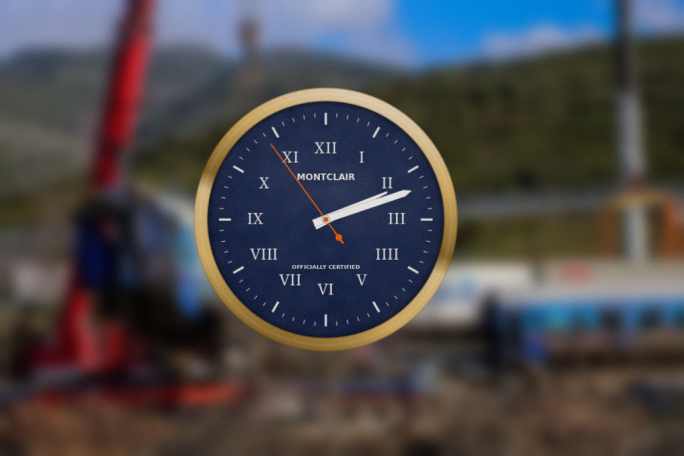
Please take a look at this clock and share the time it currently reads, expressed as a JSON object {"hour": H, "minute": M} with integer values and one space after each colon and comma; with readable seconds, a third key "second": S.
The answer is {"hour": 2, "minute": 11, "second": 54}
